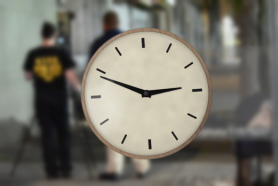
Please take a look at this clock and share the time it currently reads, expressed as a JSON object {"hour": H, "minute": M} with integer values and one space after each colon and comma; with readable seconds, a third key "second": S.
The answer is {"hour": 2, "minute": 49}
